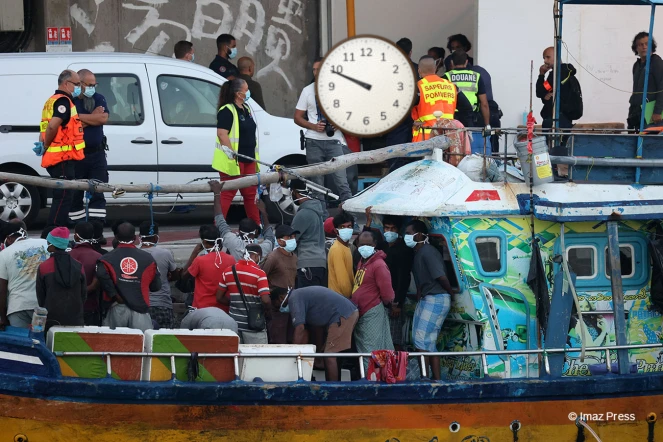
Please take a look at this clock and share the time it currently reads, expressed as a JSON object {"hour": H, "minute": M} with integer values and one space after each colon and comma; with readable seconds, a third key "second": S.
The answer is {"hour": 9, "minute": 49}
